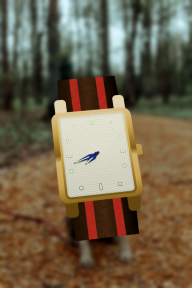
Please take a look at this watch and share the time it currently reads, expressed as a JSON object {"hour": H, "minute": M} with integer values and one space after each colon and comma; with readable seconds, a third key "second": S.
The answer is {"hour": 7, "minute": 42}
